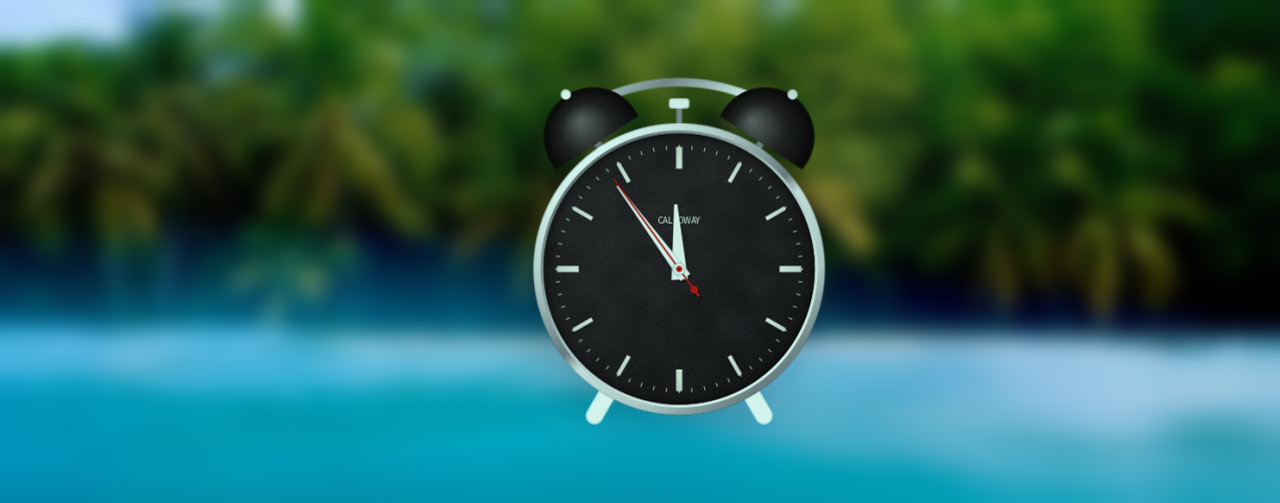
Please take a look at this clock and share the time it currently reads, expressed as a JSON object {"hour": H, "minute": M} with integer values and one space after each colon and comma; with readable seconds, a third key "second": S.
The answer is {"hour": 11, "minute": 53, "second": 54}
